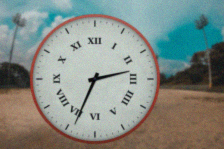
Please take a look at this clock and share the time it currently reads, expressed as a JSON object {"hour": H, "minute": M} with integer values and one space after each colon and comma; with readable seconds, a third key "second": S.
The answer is {"hour": 2, "minute": 34}
